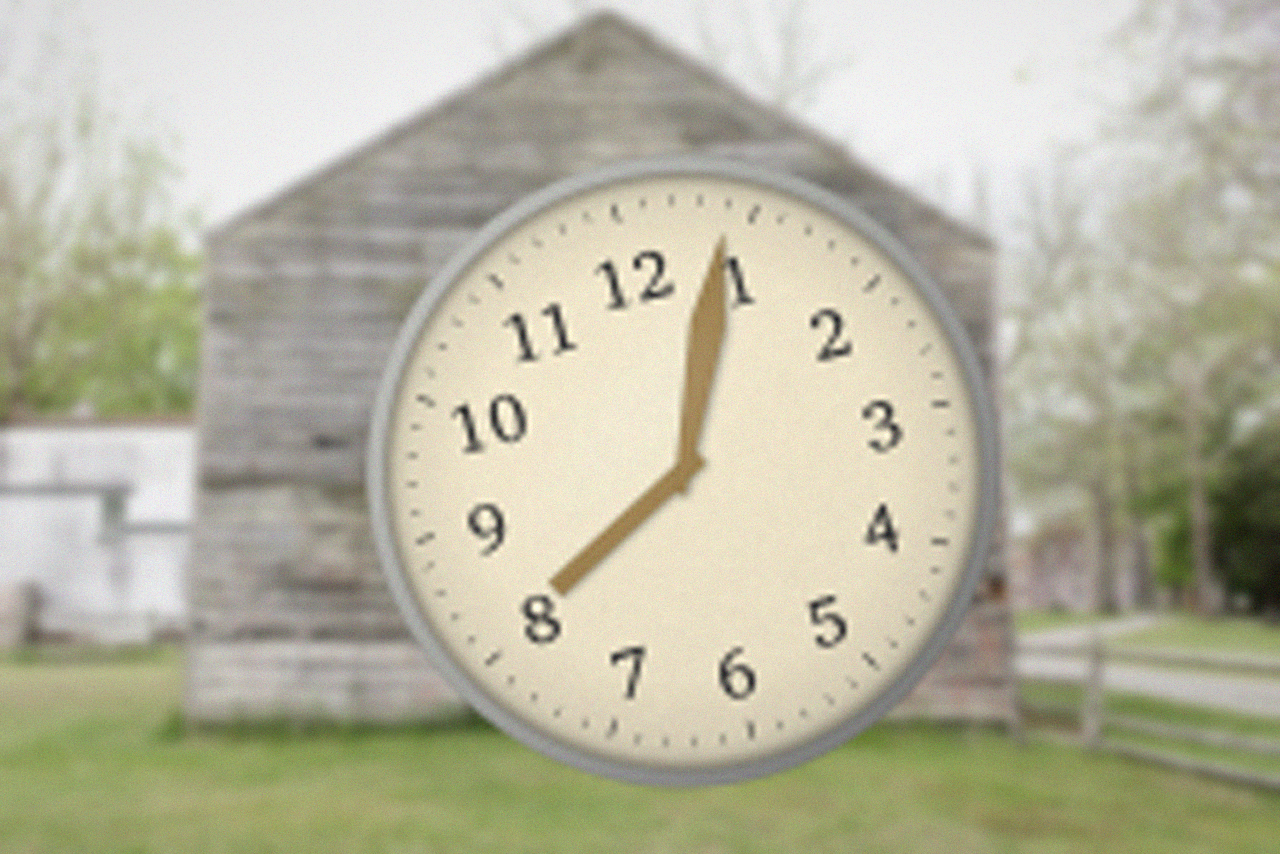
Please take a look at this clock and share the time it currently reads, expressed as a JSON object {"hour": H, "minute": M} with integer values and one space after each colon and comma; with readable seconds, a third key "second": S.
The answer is {"hour": 8, "minute": 4}
